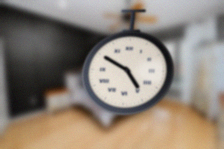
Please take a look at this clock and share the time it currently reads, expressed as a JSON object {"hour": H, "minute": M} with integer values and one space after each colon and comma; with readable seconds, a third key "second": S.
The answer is {"hour": 4, "minute": 50}
